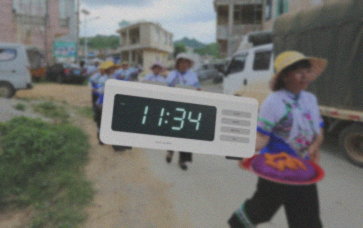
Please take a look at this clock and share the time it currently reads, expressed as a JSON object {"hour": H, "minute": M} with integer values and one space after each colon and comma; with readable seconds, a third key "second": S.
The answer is {"hour": 11, "minute": 34}
